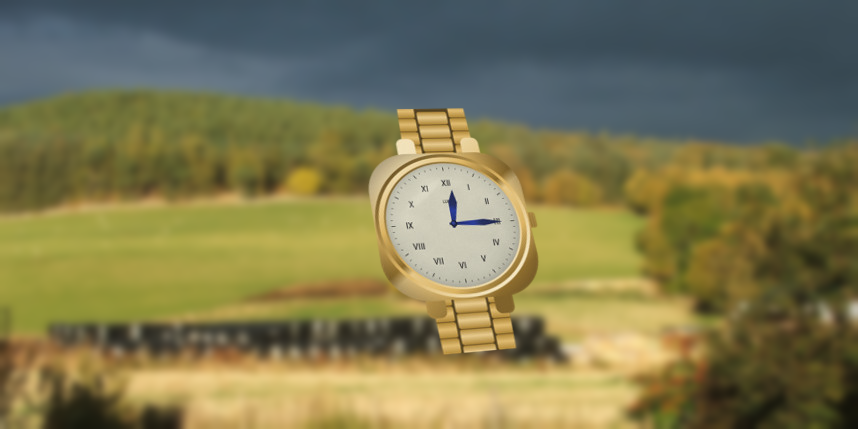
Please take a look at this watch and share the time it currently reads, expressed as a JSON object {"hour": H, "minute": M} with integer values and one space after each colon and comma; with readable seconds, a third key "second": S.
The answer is {"hour": 12, "minute": 15}
